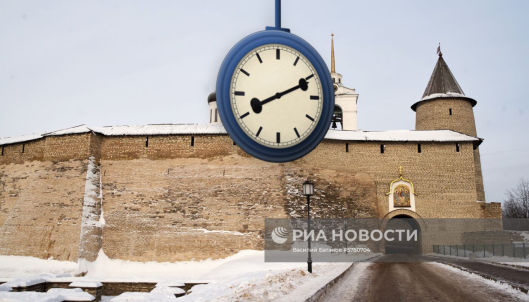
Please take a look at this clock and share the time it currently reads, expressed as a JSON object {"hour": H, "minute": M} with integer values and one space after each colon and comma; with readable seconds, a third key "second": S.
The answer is {"hour": 8, "minute": 11}
